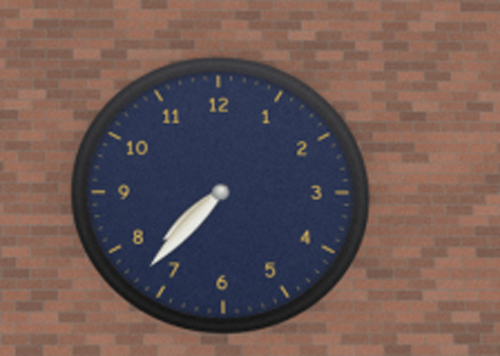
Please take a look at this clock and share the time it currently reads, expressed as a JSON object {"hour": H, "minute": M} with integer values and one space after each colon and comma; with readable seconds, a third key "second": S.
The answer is {"hour": 7, "minute": 37}
